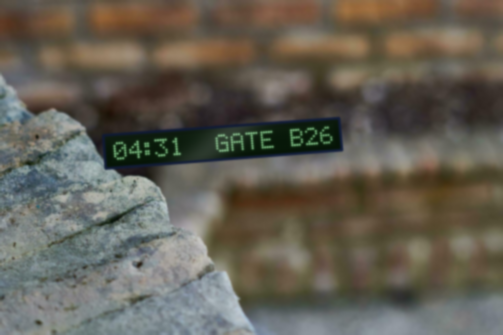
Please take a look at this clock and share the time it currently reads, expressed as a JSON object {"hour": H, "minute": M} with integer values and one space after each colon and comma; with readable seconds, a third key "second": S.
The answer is {"hour": 4, "minute": 31}
